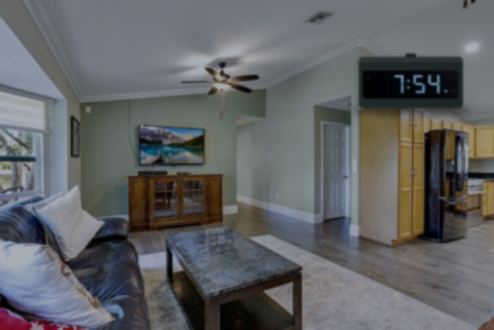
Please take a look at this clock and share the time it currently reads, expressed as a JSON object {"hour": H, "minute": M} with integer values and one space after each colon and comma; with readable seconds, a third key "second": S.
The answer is {"hour": 7, "minute": 54}
